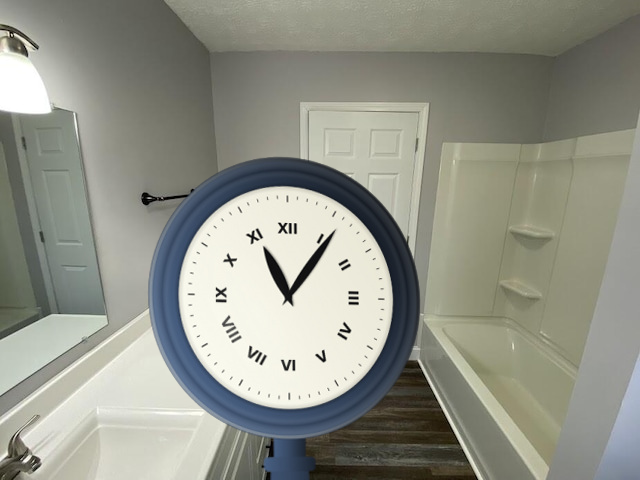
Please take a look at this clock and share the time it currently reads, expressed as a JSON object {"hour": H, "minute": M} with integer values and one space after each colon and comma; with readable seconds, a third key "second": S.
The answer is {"hour": 11, "minute": 6}
